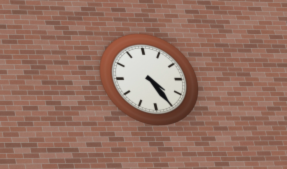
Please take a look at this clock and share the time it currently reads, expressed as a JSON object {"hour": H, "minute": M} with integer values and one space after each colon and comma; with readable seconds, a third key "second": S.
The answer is {"hour": 4, "minute": 25}
